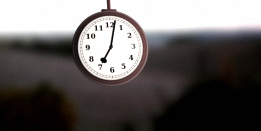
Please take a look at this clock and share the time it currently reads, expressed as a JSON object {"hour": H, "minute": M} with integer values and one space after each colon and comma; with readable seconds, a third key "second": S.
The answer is {"hour": 7, "minute": 2}
